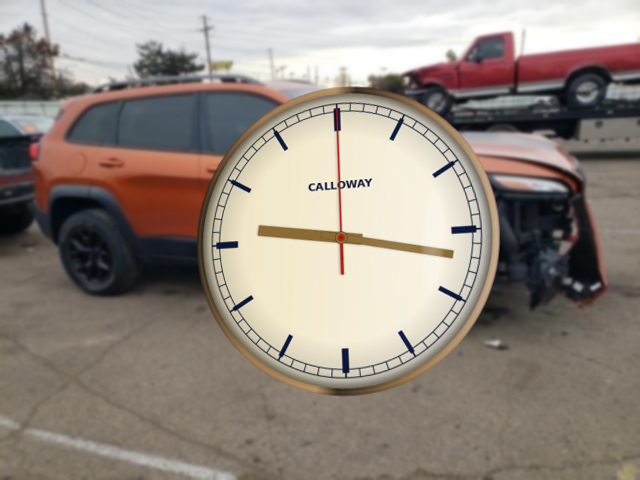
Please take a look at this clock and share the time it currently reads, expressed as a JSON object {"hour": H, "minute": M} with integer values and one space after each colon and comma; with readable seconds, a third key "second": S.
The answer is {"hour": 9, "minute": 17, "second": 0}
